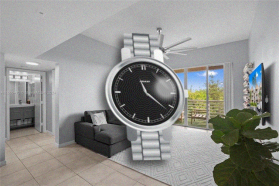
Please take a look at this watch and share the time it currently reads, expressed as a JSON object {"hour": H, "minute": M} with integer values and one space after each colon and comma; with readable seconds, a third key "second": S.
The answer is {"hour": 11, "minute": 22}
